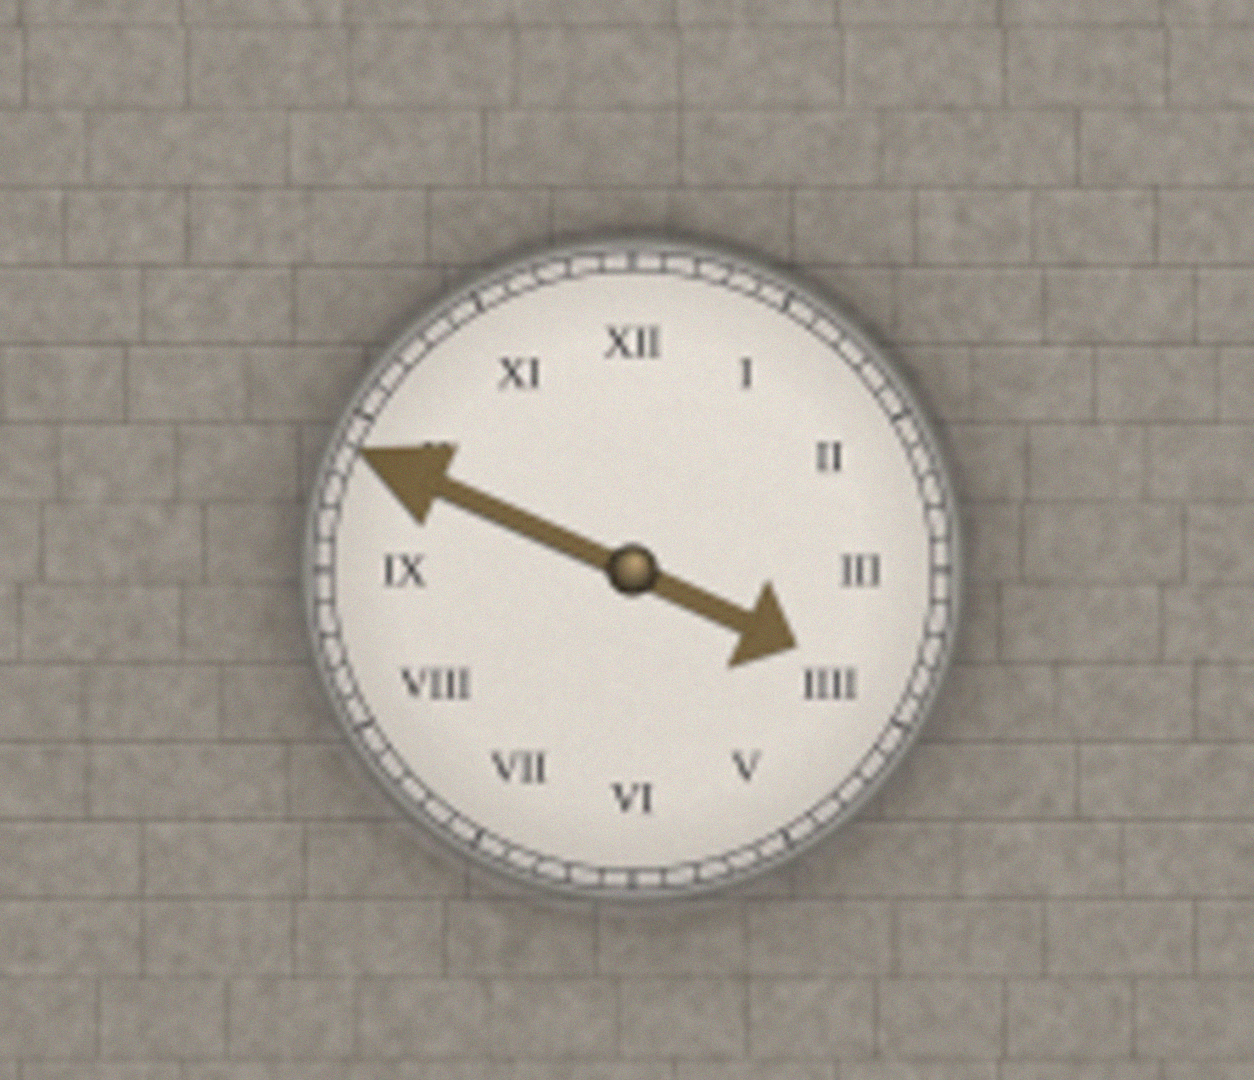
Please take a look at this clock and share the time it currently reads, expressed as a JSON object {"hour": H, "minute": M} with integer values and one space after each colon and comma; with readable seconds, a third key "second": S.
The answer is {"hour": 3, "minute": 49}
